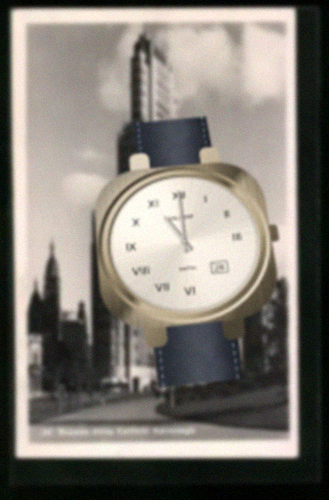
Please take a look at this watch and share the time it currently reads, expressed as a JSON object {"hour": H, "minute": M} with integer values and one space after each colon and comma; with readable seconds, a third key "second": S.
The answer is {"hour": 11, "minute": 0}
